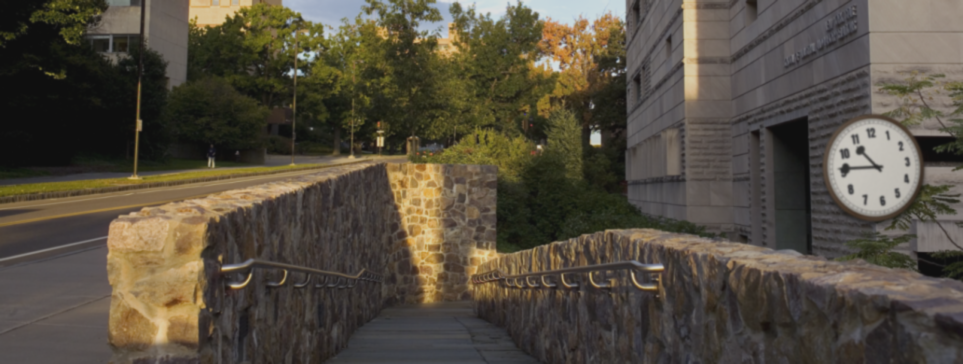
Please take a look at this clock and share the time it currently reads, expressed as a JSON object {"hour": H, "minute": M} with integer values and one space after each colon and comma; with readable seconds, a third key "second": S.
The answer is {"hour": 10, "minute": 46}
